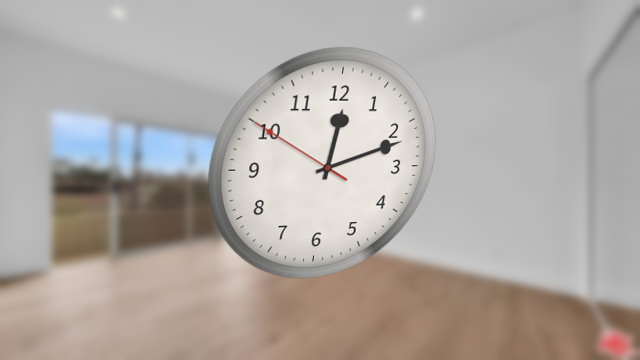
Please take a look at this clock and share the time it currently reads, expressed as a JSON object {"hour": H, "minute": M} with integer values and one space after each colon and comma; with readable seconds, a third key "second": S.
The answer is {"hour": 12, "minute": 11, "second": 50}
